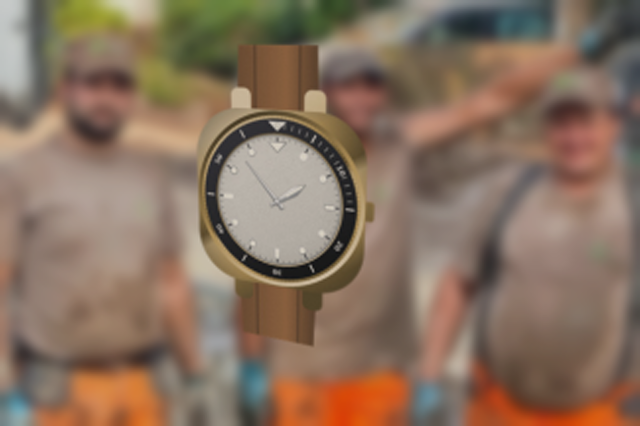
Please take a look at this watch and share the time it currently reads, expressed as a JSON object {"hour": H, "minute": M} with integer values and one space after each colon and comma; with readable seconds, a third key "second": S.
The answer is {"hour": 1, "minute": 53}
